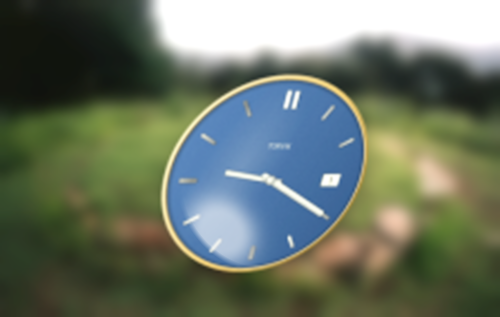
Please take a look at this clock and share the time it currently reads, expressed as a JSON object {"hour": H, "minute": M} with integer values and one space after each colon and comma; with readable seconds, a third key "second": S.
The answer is {"hour": 9, "minute": 20}
